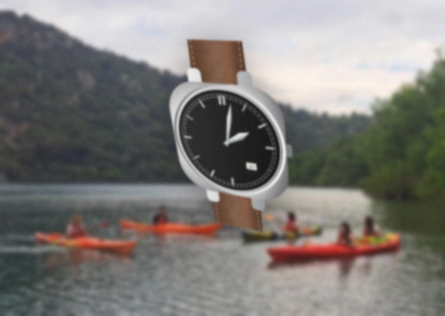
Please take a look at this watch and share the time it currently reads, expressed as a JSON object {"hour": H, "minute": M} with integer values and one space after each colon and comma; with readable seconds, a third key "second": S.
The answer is {"hour": 2, "minute": 2}
